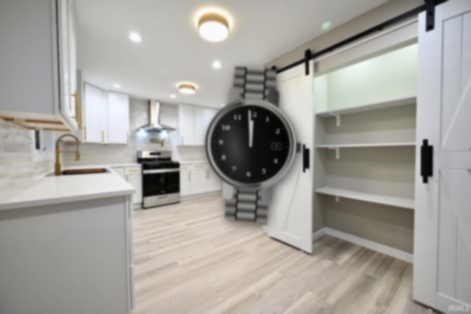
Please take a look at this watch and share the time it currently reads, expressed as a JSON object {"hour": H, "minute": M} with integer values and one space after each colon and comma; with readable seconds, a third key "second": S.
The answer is {"hour": 11, "minute": 59}
